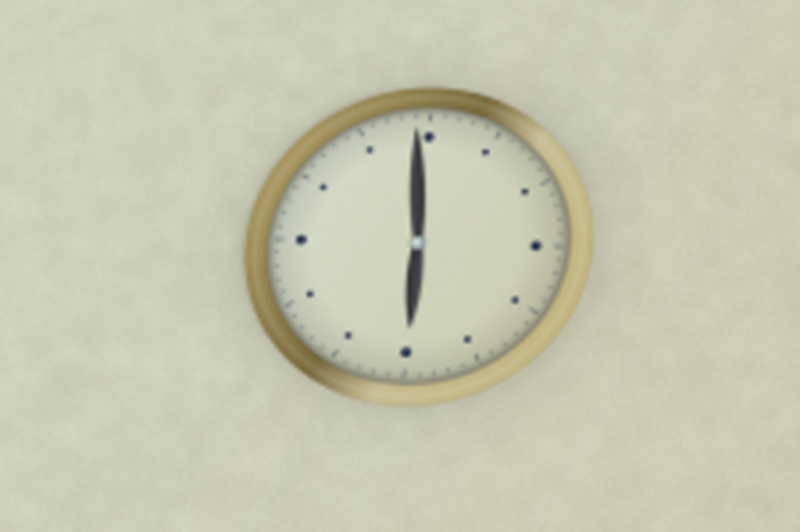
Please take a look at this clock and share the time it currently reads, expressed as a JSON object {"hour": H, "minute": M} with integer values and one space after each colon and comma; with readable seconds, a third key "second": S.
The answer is {"hour": 5, "minute": 59}
